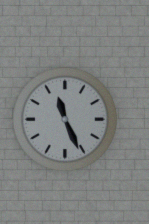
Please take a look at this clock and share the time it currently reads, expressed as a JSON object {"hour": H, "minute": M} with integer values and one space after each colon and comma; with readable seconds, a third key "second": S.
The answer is {"hour": 11, "minute": 26}
